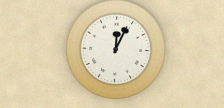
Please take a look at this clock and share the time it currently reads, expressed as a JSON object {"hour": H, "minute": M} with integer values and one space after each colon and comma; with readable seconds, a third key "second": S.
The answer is {"hour": 12, "minute": 4}
